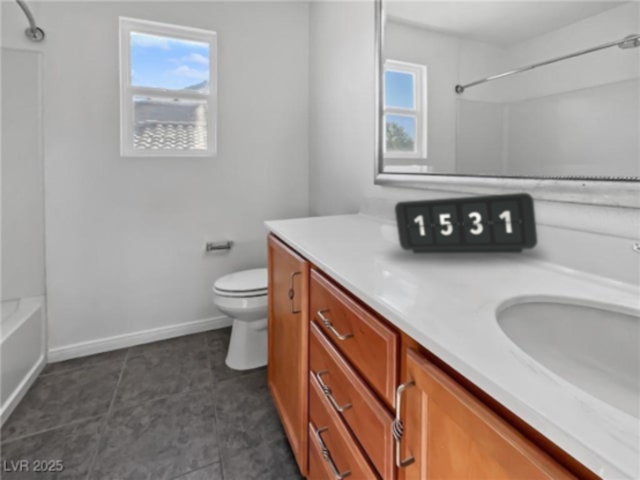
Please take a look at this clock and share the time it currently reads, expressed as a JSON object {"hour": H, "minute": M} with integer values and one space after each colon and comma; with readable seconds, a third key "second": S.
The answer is {"hour": 15, "minute": 31}
